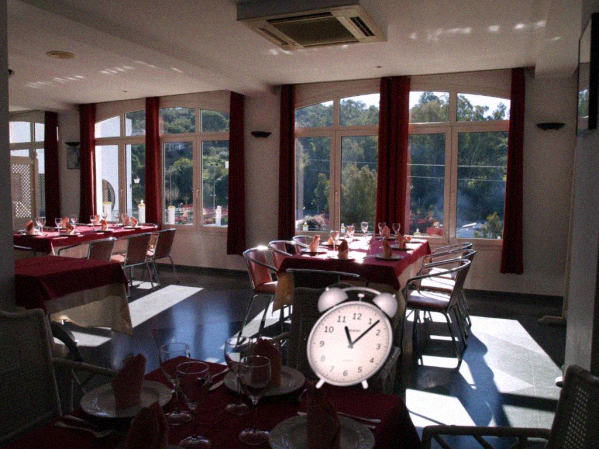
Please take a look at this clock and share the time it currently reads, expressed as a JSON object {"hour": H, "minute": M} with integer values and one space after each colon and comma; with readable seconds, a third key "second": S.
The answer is {"hour": 11, "minute": 7}
